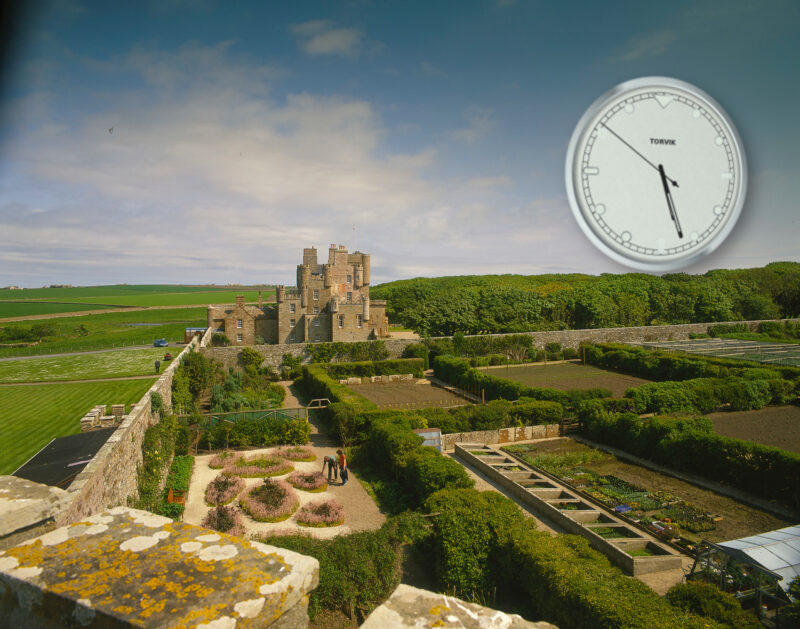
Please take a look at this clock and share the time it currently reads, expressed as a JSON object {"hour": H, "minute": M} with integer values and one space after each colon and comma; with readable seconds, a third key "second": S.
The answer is {"hour": 5, "minute": 26, "second": 51}
